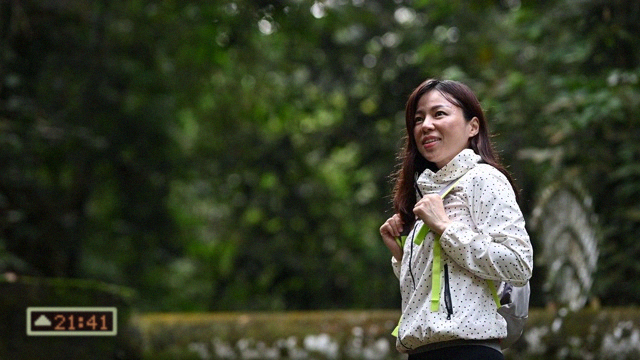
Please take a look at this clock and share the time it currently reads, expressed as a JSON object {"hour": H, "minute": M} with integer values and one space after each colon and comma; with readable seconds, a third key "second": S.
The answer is {"hour": 21, "minute": 41}
